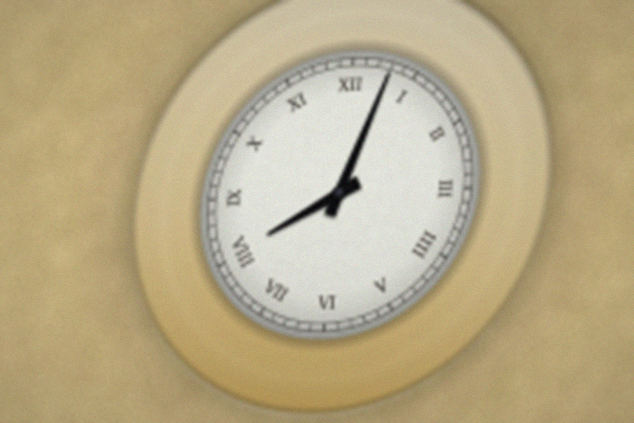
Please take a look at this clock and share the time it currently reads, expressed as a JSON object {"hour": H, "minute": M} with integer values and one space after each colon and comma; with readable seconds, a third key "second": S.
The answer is {"hour": 8, "minute": 3}
